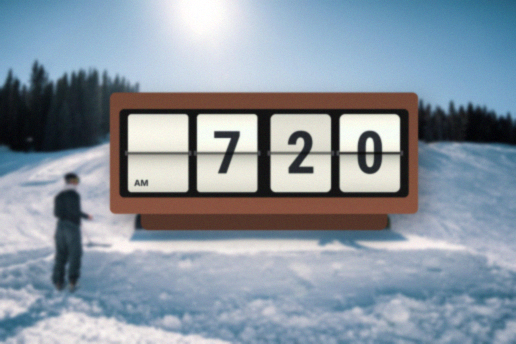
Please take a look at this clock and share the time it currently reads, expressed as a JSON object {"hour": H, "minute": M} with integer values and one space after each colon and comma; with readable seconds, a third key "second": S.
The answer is {"hour": 7, "minute": 20}
